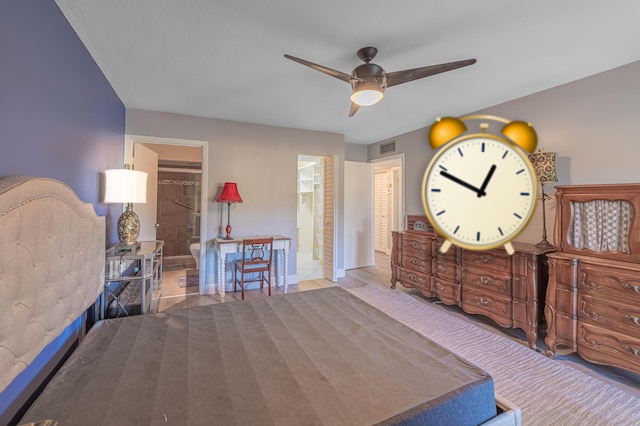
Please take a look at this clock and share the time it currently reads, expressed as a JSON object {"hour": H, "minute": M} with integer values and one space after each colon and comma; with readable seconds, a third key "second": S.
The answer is {"hour": 12, "minute": 49}
